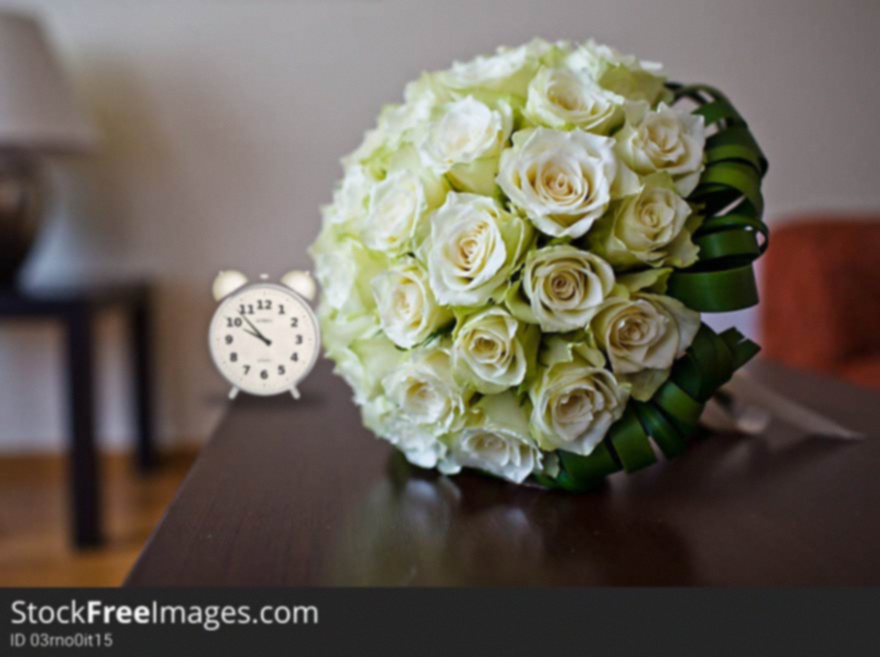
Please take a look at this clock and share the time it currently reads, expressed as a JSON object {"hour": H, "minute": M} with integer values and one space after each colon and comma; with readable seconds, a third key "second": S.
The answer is {"hour": 9, "minute": 53}
